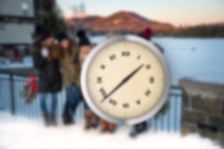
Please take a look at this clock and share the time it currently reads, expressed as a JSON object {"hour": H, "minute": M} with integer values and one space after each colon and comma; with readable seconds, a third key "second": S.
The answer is {"hour": 1, "minute": 38}
